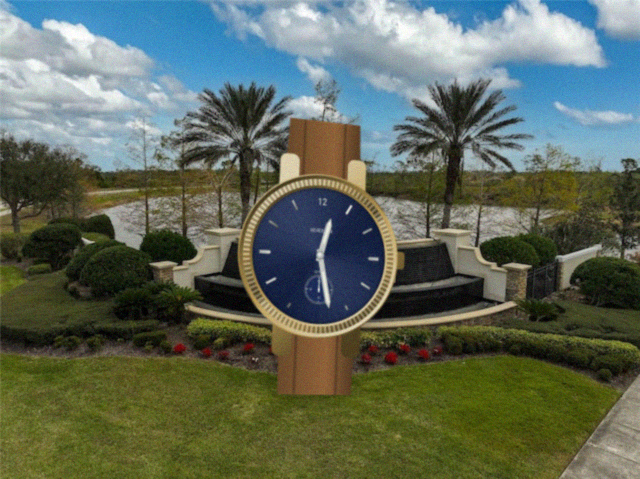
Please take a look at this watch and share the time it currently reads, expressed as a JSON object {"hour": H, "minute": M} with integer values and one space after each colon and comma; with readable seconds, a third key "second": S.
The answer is {"hour": 12, "minute": 28}
